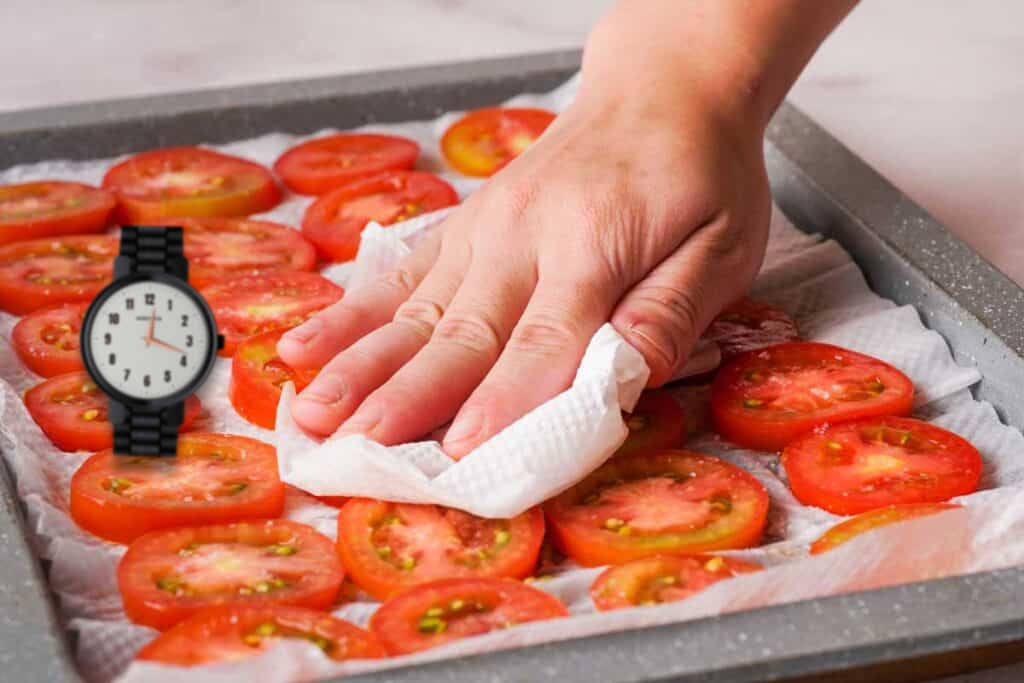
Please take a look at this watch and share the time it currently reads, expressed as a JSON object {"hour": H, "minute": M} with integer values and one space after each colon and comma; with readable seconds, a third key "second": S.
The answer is {"hour": 12, "minute": 18}
